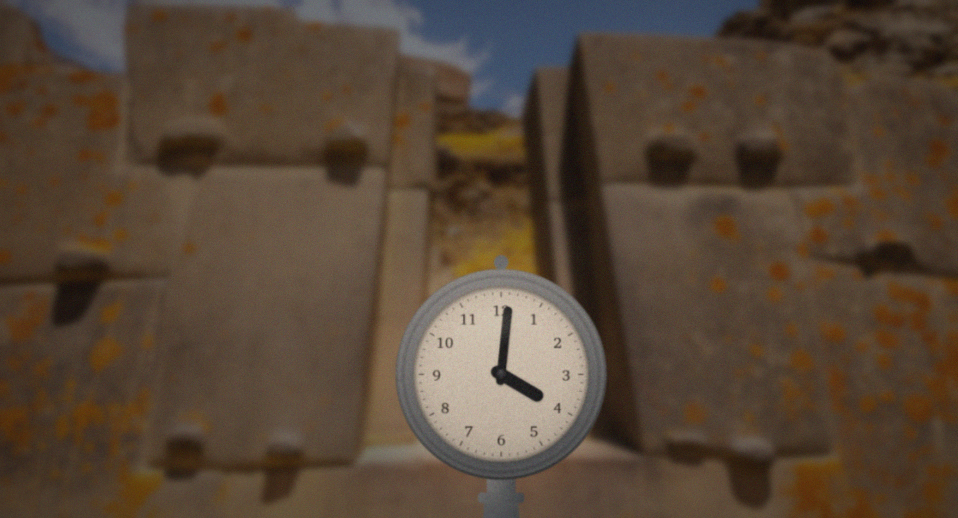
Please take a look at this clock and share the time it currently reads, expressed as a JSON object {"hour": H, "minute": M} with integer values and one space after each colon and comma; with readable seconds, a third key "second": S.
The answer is {"hour": 4, "minute": 1}
